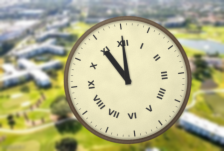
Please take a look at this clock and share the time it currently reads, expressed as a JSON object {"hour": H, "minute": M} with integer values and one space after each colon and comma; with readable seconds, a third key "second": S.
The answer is {"hour": 11, "minute": 0}
